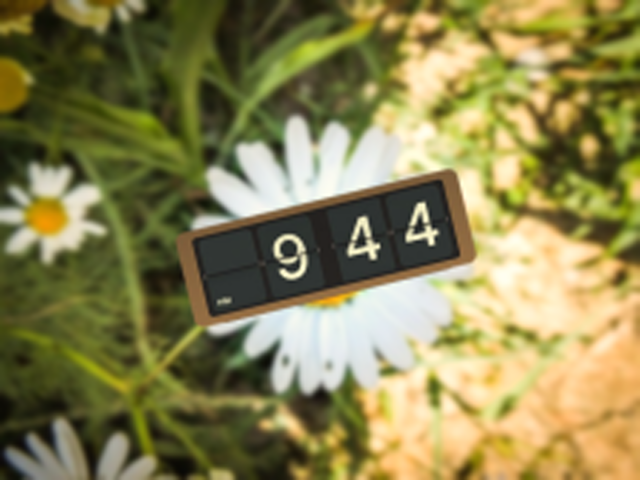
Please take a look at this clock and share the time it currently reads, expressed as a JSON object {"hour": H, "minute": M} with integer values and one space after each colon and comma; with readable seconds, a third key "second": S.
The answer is {"hour": 9, "minute": 44}
